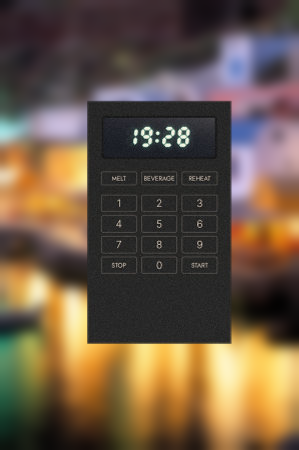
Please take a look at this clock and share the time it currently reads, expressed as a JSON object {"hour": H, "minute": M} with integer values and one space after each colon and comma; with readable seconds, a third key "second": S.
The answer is {"hour": 19, "minute": 28}
